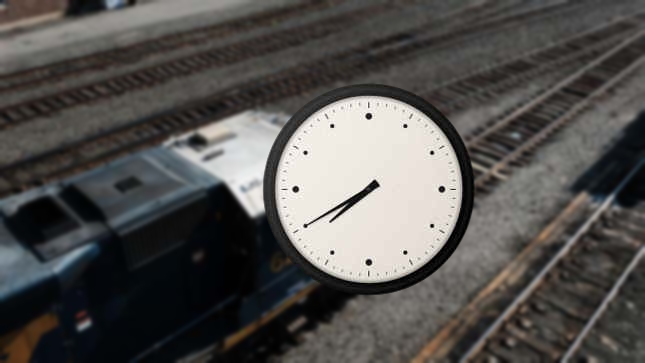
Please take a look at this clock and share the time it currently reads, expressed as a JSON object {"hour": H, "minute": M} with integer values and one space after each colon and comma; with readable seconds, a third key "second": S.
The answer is {"hour": 7, "minute": 40}
